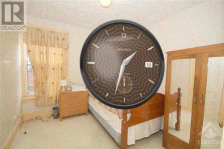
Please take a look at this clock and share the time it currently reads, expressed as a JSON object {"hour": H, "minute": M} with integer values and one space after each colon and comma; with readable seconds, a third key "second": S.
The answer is {"hour": 1, "minute": 33}
